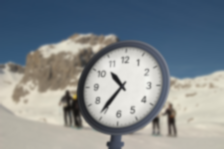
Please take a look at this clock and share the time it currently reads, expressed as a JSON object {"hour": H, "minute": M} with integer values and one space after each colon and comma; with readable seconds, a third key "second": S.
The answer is {"hour": 10, "minute": 36}
